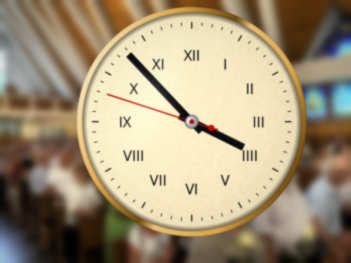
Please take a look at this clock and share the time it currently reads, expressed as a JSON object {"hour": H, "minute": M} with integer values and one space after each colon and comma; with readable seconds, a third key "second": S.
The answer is {"hour": 3, "minute": 52, "second": 48}
